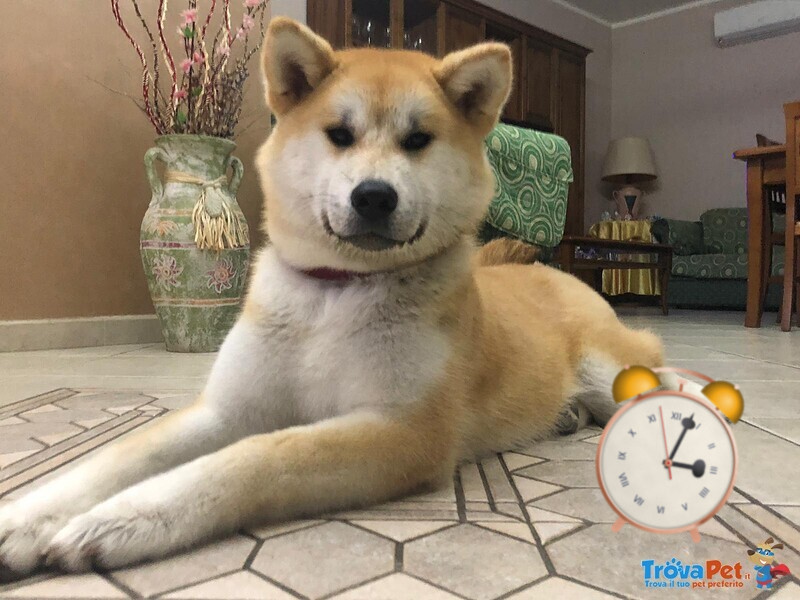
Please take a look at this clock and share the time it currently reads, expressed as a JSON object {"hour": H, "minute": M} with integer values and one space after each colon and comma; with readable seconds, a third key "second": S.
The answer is {"hour": 3, "minute": 2, "second": 57}
